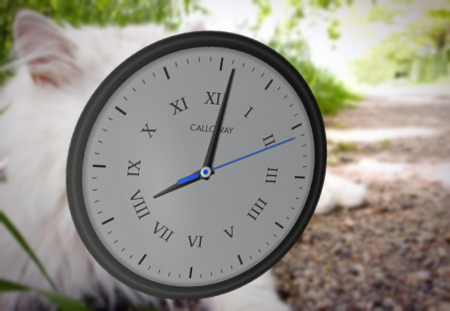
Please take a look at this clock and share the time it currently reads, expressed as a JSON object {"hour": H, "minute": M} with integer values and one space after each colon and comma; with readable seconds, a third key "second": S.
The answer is {"hour": 8, "minute": 1, "second": 11}
